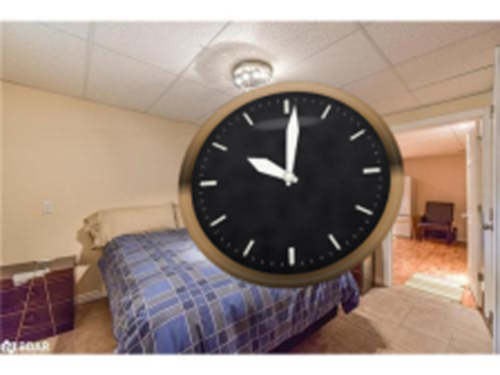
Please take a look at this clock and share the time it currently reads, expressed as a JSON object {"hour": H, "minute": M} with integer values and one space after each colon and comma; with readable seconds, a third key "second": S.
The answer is {"hour": 10, "minute": 1}
